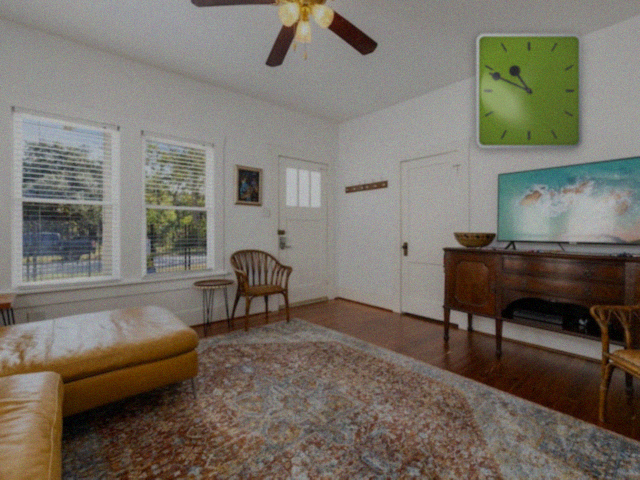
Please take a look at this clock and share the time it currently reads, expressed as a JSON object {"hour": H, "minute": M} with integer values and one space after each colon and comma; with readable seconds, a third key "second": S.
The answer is {"hour": 10, "minute": 49}
